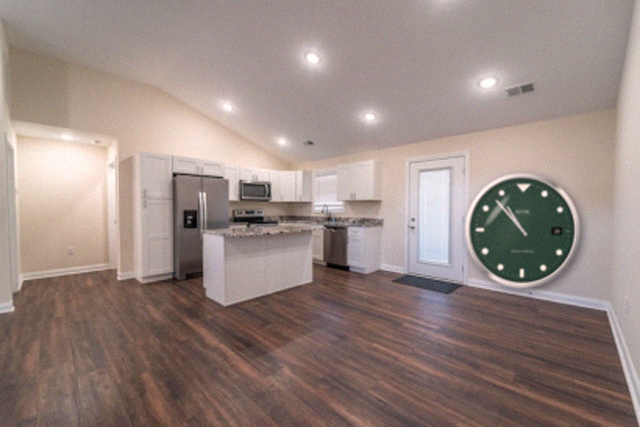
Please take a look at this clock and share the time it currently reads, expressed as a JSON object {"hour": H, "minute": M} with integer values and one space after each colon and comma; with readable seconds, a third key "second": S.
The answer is {"hour": 10, "minute": 53}
